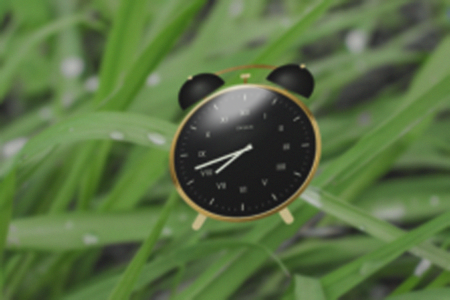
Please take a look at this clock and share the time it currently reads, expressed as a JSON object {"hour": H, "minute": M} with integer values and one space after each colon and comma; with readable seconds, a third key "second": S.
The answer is {"hour": 7, "minute": 42}
